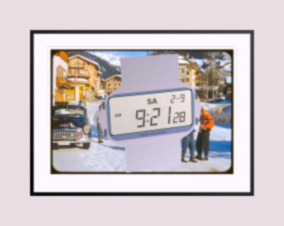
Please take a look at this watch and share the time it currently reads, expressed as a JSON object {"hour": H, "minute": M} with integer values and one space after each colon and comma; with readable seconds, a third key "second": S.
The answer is {"hour": 9, "minute": 21, "second": 28}
